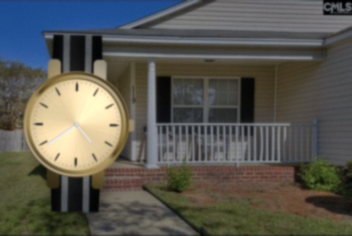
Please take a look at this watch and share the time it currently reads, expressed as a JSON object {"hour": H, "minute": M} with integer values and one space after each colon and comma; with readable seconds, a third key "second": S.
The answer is {"hour": 4, "minute": 39}
